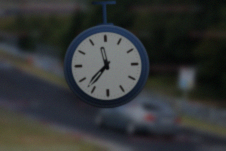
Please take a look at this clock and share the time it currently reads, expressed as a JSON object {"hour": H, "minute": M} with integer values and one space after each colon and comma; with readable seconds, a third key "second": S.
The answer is {"hour": 11, "minute": 37}
